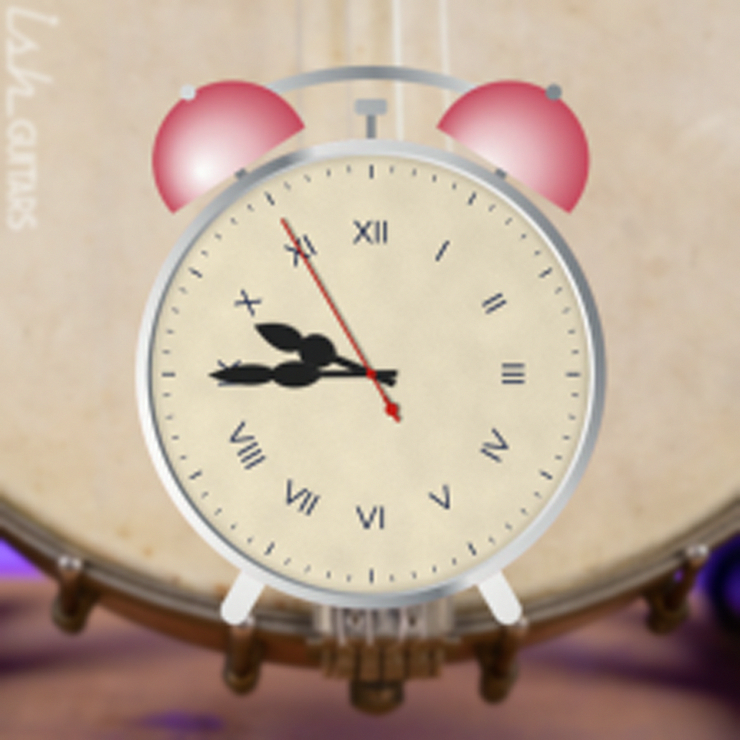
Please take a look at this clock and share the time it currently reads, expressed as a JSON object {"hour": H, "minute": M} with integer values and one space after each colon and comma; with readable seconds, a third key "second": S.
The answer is {"hour": 9, "minute": 44, "second": 55}
